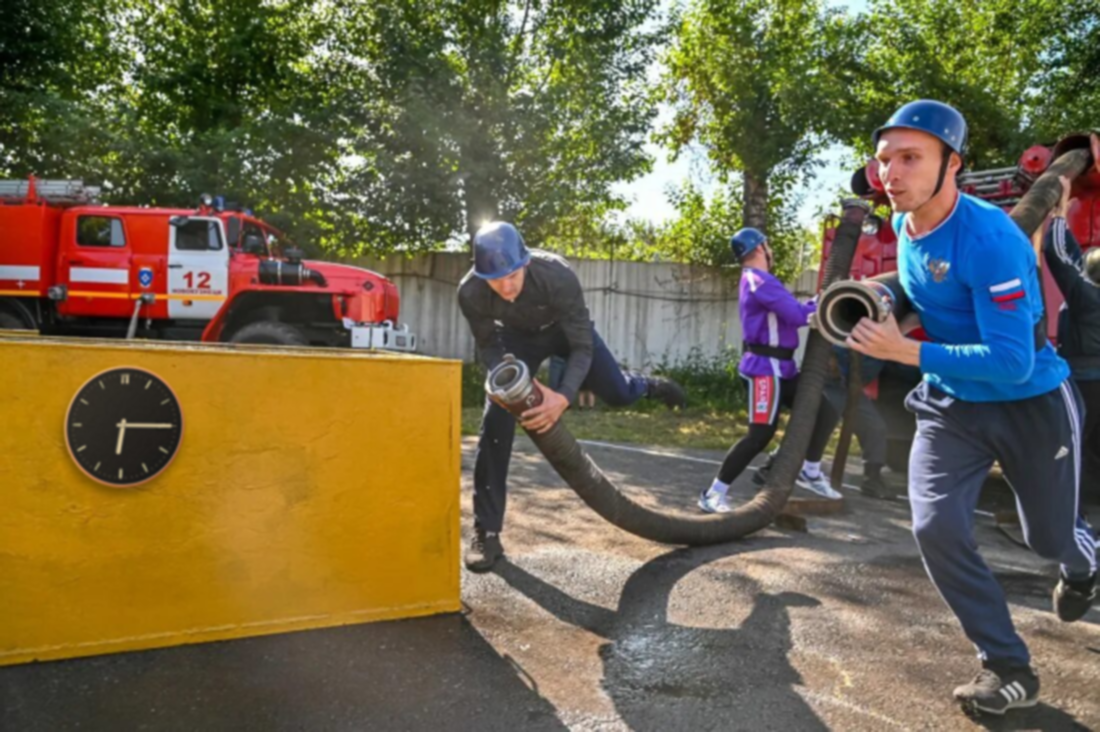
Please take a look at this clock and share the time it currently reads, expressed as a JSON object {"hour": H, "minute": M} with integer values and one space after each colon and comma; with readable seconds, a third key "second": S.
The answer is {"hour": 6, "minute": 15}
